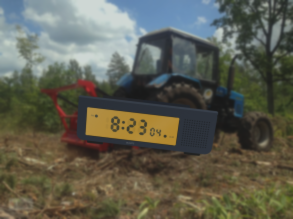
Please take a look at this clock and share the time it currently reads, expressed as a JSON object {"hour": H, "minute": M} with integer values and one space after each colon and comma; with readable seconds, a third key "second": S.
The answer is {"hour": 8, "minute": 23, "second": 4}
